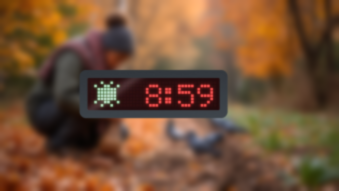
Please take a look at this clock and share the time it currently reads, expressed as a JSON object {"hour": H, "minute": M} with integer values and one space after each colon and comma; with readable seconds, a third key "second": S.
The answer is {"hour": 8, "minute": 59}
